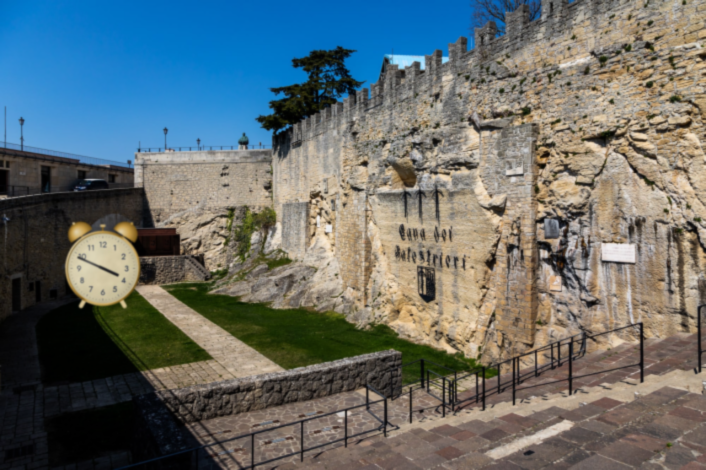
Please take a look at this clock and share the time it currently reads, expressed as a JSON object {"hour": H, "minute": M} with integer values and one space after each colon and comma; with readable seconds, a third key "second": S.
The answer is {"hour": 3, "minute": 49}
